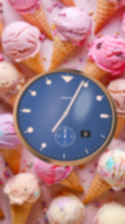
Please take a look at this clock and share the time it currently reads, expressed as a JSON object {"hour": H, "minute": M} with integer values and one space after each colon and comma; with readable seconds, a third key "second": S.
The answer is {"hour": 7, "minute": 4}
